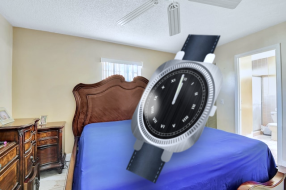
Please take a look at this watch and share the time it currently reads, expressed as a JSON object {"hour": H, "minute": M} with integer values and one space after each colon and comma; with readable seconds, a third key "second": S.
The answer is {"hour": 11, "minute": 59}
